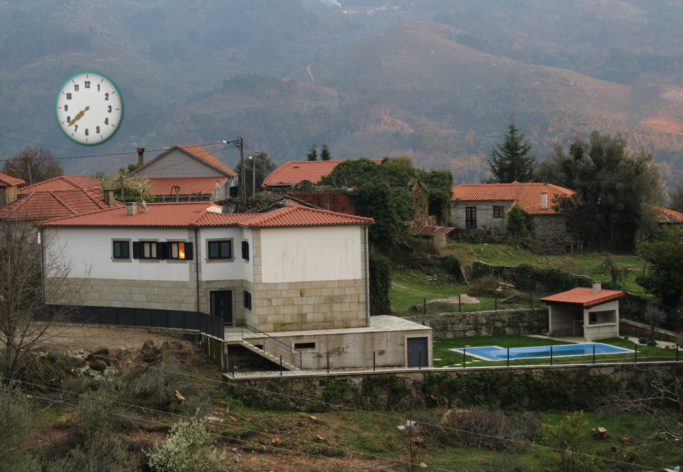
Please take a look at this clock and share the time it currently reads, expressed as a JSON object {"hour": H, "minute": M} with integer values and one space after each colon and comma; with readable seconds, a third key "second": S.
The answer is {"hour": 7, "minute": 38}
